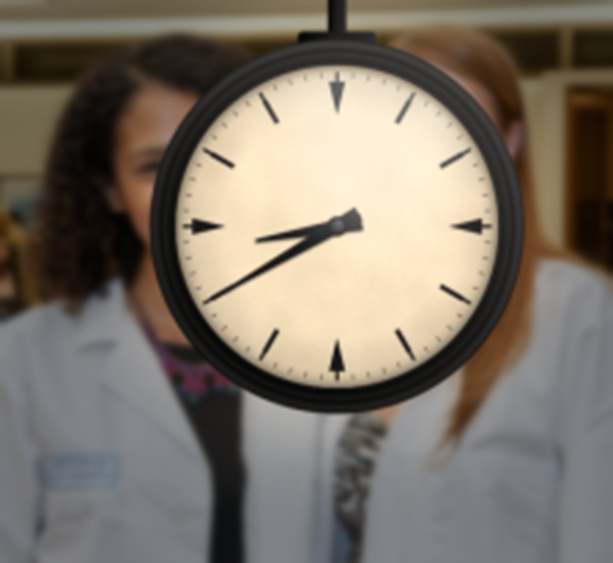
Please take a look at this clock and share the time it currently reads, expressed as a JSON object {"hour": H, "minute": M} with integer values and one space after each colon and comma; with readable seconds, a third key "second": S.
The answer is {"hour": 8, "minute": 40}
